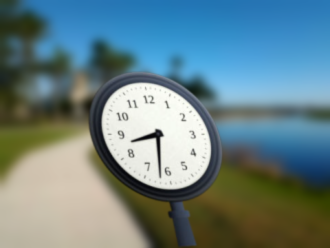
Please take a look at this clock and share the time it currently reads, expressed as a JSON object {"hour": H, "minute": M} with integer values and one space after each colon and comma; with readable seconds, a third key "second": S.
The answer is {"hour": 8, "minute": 32}
